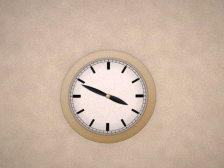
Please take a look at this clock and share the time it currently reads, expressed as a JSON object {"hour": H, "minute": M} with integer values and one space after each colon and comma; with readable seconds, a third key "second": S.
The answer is {"hour": 3, "minute": 49}
